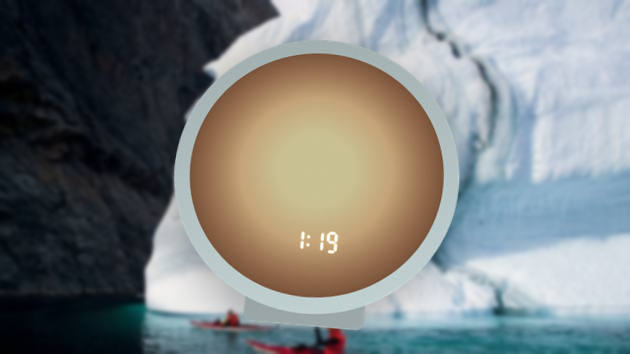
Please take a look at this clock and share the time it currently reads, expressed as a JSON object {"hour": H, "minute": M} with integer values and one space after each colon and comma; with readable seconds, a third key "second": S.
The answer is {"hour": 1, "minute": 19}
